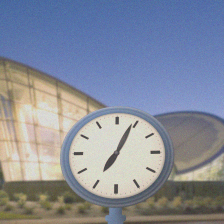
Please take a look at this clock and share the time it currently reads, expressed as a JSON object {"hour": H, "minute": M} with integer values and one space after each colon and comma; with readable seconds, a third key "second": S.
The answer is {"hour": 7, "minute": 4}
